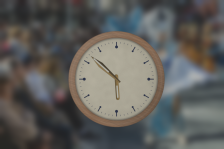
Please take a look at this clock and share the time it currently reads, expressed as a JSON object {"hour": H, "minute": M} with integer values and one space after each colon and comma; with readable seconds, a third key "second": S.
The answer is {"hour": 5, "minute": 52}
